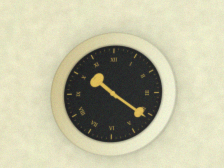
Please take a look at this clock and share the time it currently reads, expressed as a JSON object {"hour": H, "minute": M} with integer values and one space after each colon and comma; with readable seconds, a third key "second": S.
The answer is {"hour": 10, "minute": 21}
